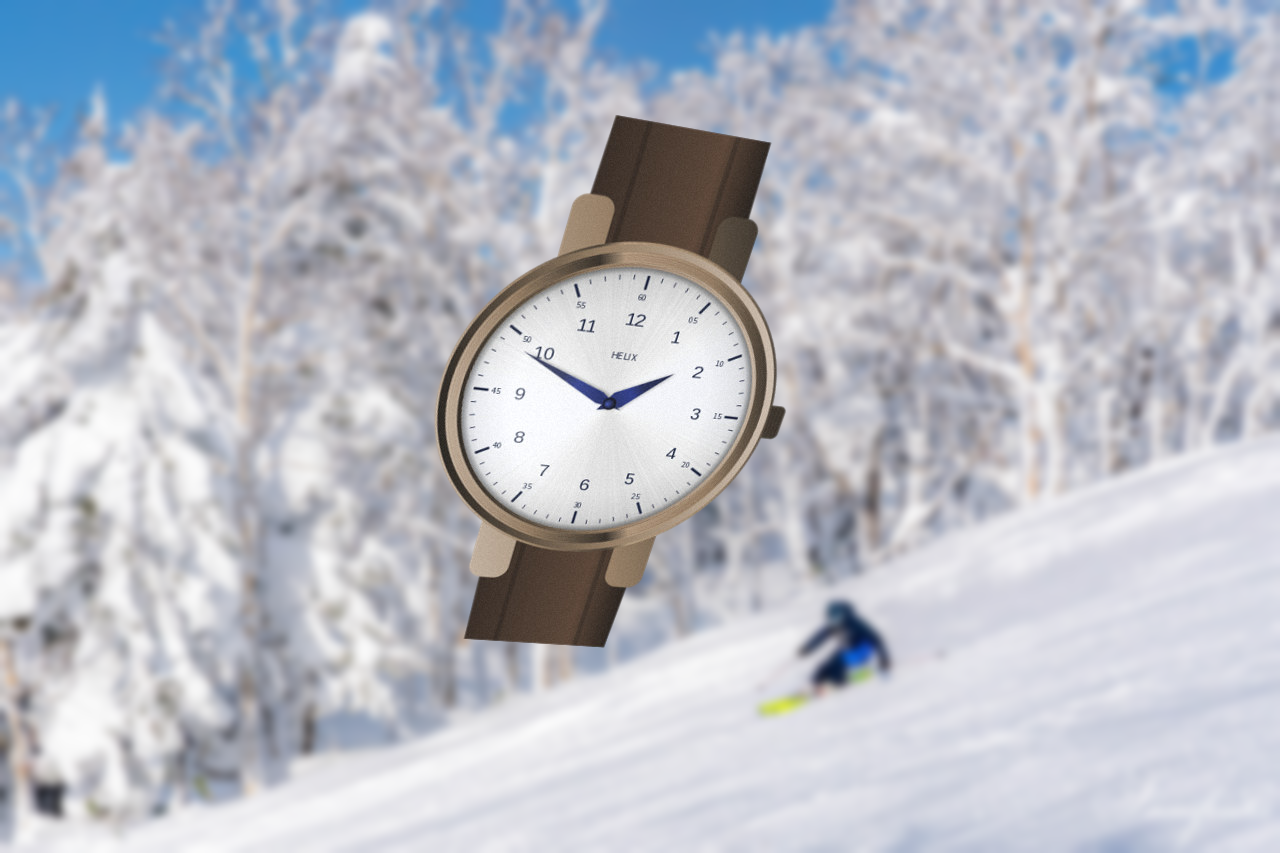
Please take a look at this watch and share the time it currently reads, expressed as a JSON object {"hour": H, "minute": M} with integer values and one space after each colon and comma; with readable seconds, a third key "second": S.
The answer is {"hour": 1, "minute": 49}
